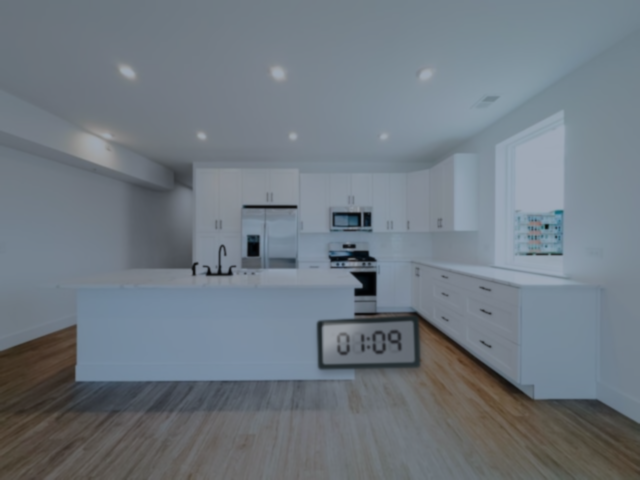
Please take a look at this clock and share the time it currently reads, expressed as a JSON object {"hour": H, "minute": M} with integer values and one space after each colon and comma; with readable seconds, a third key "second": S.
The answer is {"hour": 1, "minute": 9}
